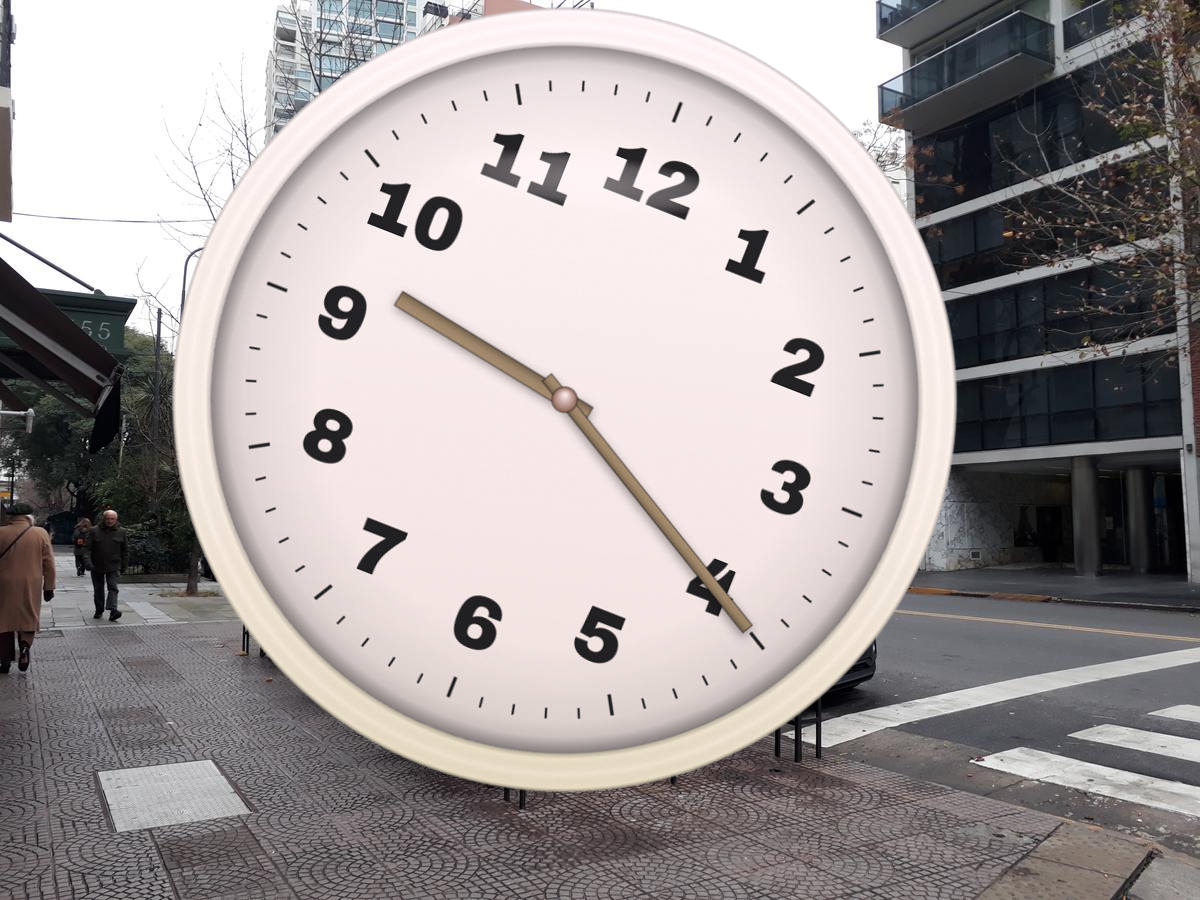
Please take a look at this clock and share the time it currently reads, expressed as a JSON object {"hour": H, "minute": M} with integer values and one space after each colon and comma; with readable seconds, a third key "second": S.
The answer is {"hour": 9, "minute": 20}
